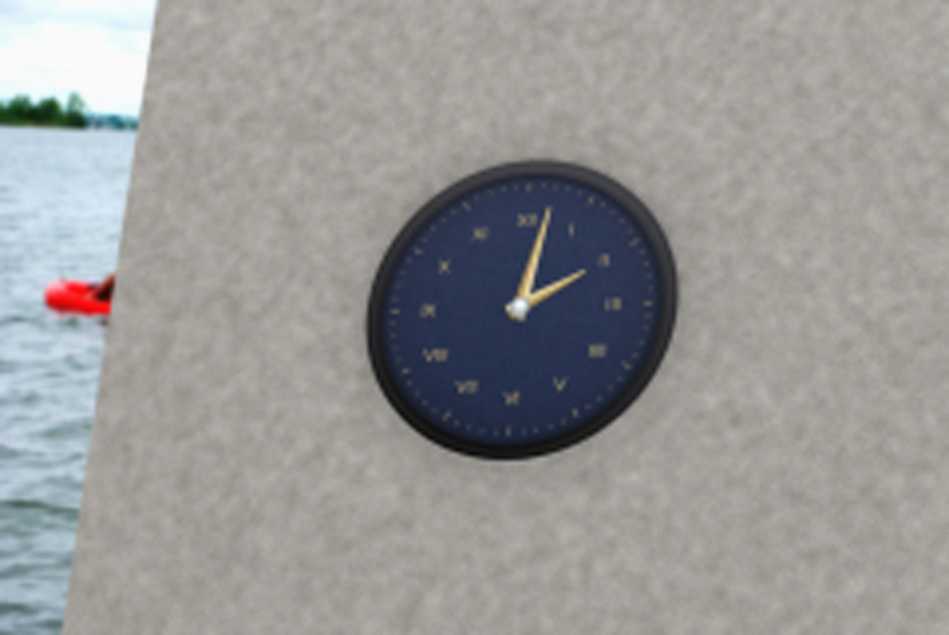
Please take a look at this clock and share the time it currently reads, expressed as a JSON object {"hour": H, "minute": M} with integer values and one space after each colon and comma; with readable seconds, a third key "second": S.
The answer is {"hour": 2, "minute": 2}
